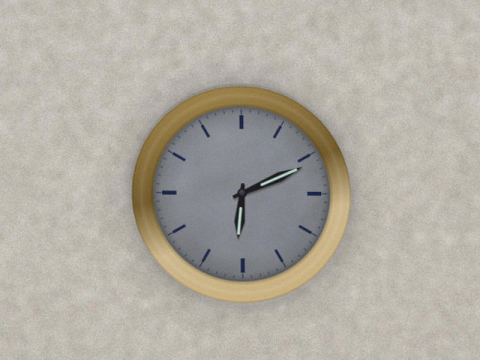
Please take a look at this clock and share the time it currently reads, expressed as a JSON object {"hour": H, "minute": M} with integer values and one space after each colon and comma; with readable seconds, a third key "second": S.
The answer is {"hour": 6, "minute": 11}
